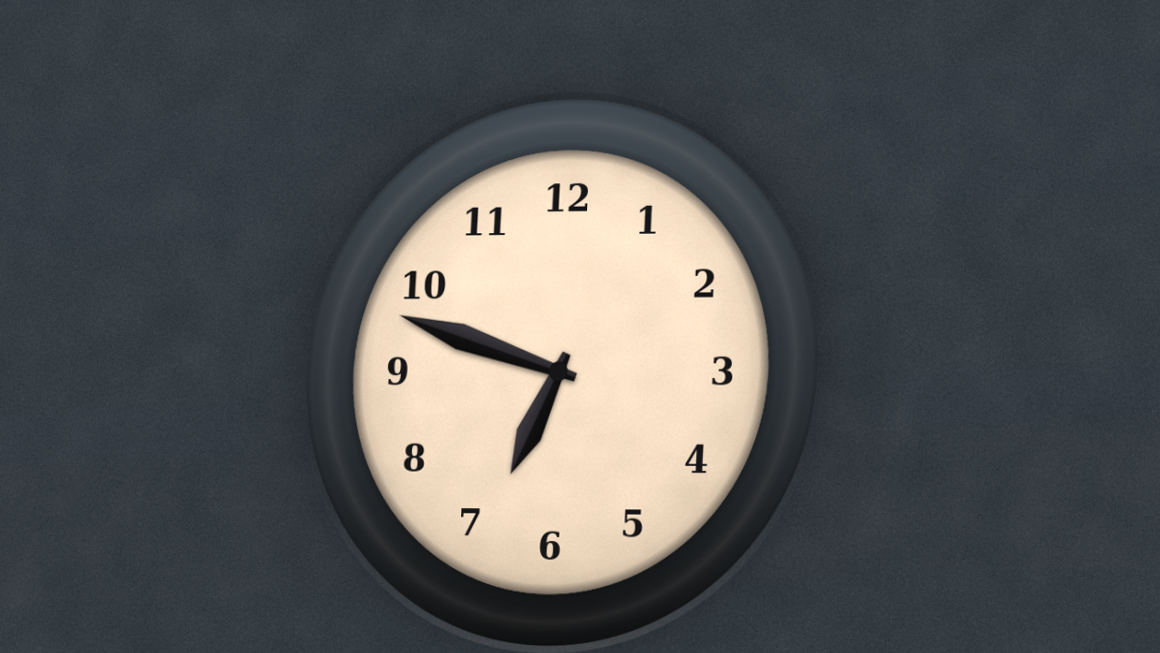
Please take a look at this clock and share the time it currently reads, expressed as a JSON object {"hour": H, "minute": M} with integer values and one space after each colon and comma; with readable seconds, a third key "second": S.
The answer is {"hour": 6, "minute": 48}
